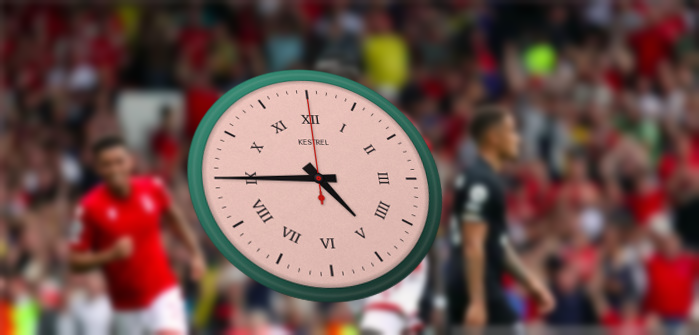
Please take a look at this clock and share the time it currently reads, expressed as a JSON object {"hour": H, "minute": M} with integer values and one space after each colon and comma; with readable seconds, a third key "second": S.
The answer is {"hour": 4, "minute": 45, "second": 0}
